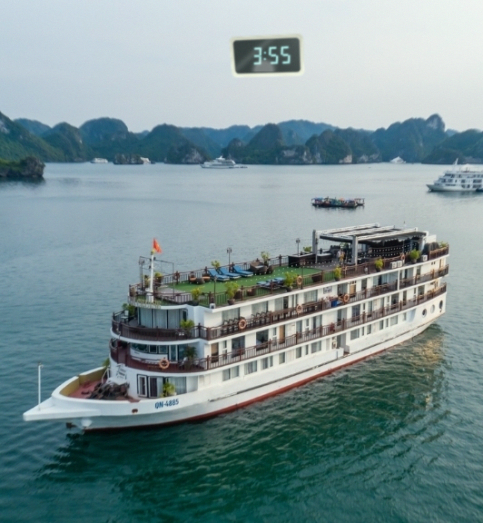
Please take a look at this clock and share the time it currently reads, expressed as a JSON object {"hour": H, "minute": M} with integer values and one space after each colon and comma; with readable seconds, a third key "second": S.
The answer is {"hour": 3, "minute": 55}
